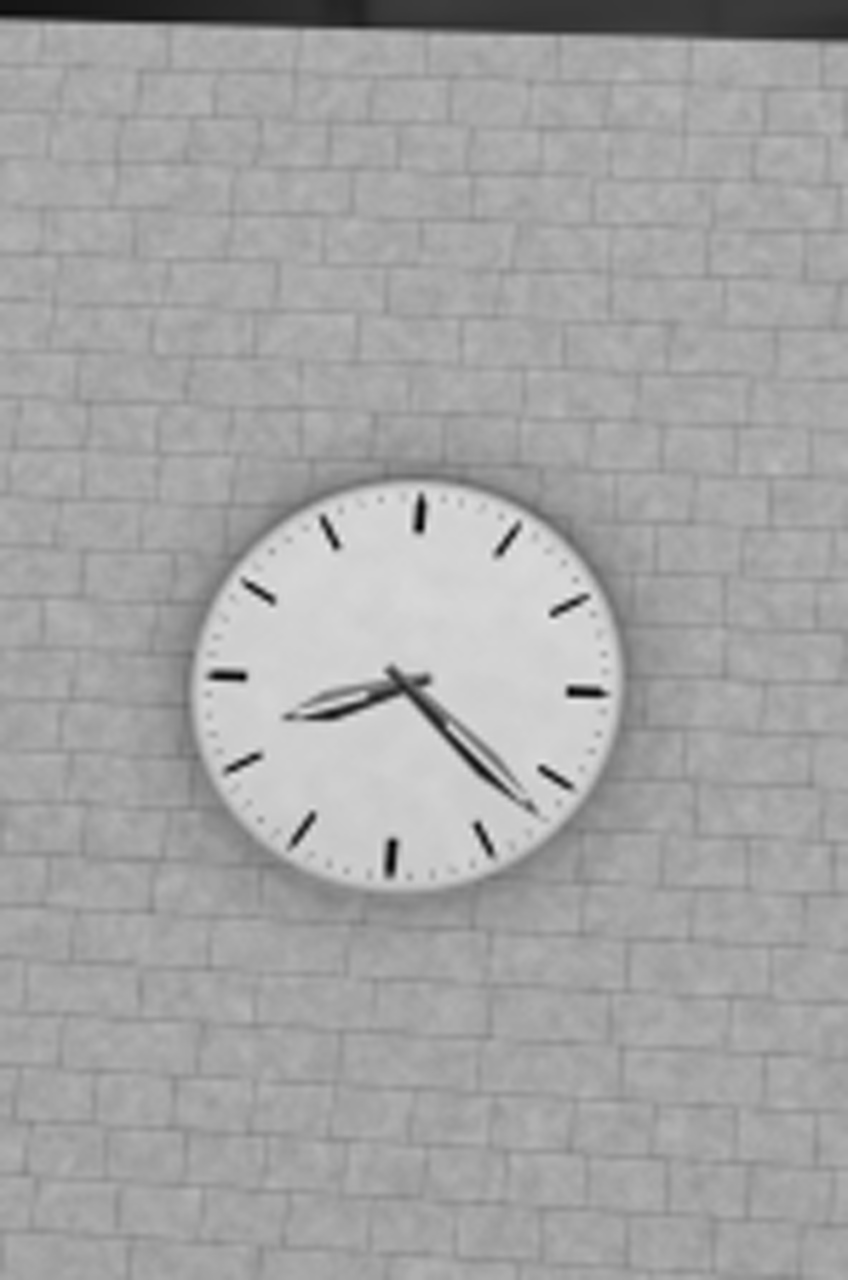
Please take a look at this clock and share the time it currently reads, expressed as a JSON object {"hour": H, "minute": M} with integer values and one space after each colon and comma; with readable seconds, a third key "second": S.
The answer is {"hour": 8, "minute": 22}
